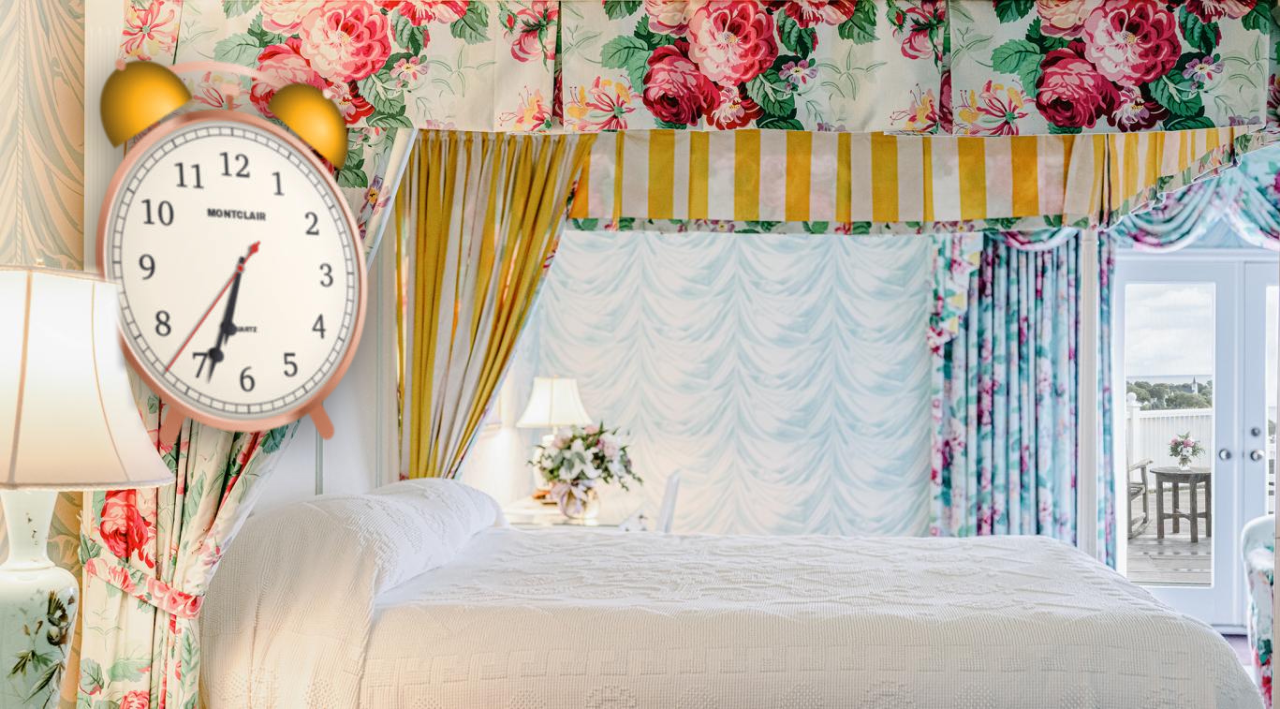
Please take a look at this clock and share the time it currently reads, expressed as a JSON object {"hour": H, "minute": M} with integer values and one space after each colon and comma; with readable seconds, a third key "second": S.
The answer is {"hour": 6, "minute": 33, "second": 37}
